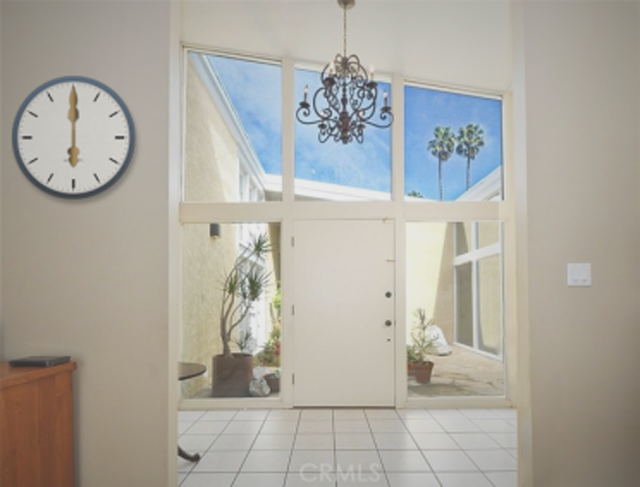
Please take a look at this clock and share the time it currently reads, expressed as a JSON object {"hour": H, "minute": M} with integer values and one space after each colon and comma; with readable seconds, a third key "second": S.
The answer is {"hour": 6, "minute": 0}
